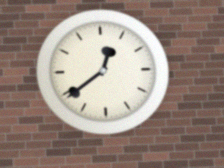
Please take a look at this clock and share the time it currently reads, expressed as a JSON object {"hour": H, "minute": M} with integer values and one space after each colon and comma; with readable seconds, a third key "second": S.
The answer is {"hour": 12, "minute": 39}
